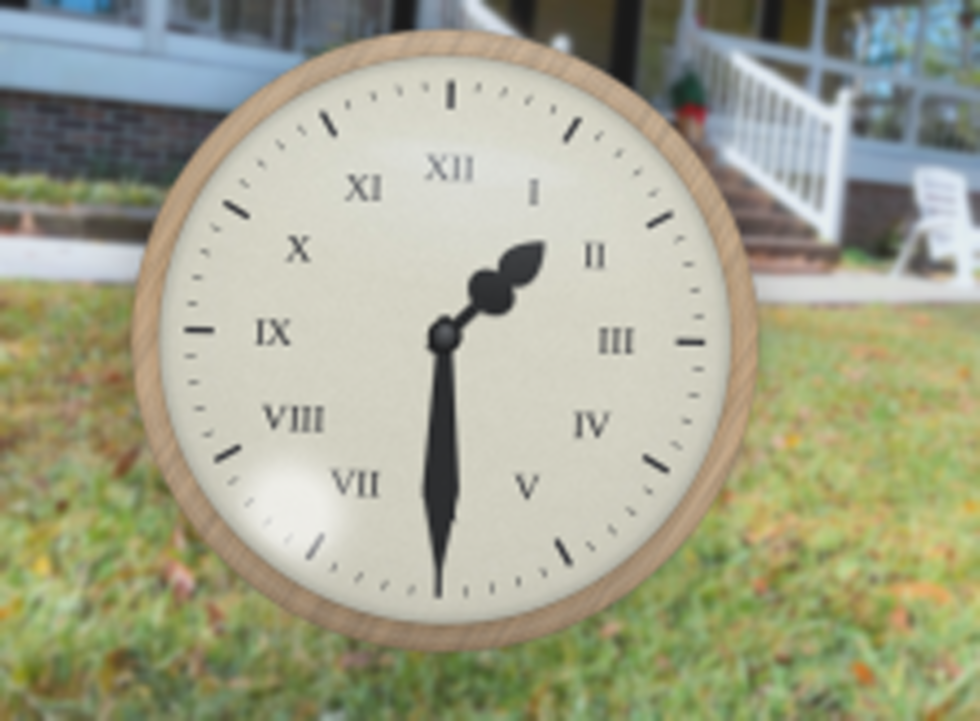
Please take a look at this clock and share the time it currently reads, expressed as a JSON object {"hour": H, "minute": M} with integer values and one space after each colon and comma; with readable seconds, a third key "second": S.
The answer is {"hour": 1, "minute": 30}
